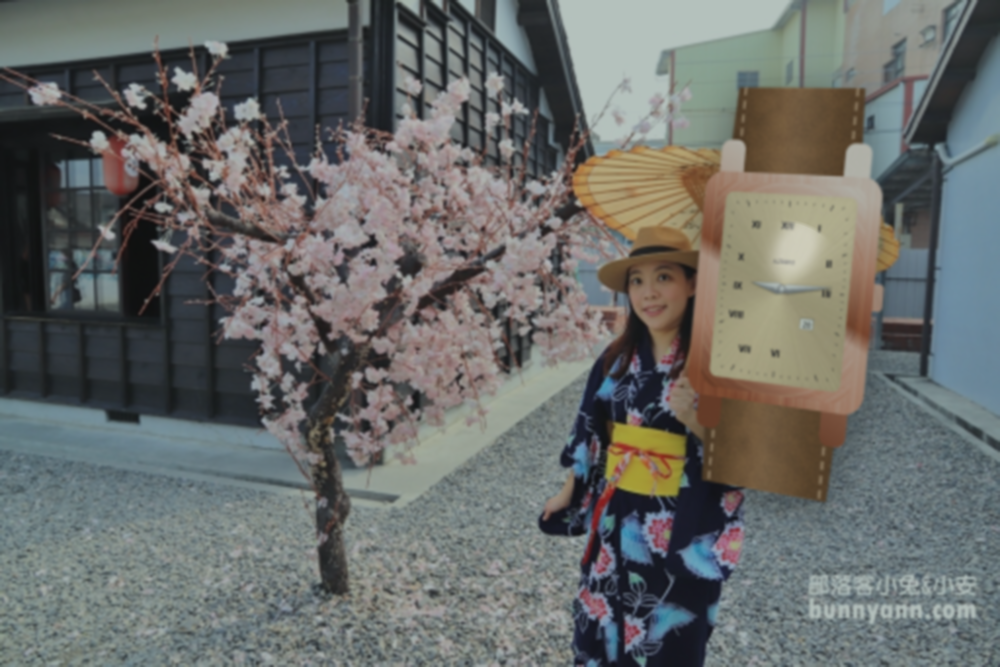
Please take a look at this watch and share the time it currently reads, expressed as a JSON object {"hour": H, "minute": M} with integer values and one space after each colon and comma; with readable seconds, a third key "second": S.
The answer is {"hour": 9, "minute": 14}
